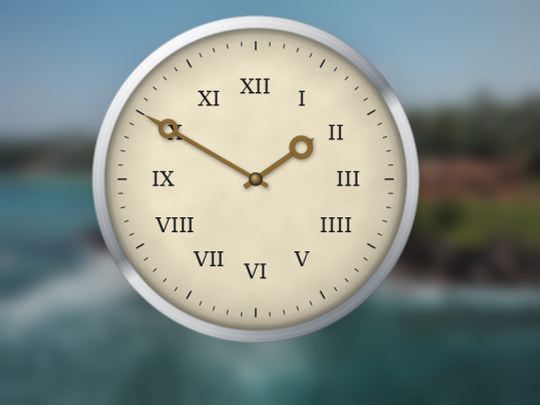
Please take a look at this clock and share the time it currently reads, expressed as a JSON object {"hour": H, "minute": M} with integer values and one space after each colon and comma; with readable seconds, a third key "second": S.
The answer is {"hour": 1, "minute": 50}
